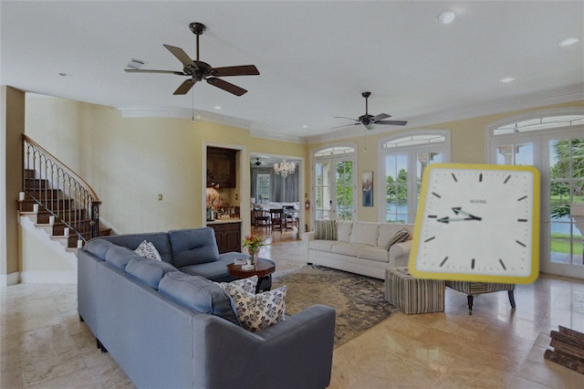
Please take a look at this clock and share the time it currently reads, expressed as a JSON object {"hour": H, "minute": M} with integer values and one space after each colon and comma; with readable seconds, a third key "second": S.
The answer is {"hour": 9, "minute": 44}
